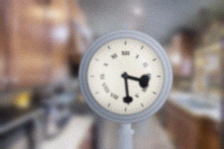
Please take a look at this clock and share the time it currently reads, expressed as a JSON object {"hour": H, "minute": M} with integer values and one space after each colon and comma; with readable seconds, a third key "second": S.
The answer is {"hour": 3, "minute": 29}
